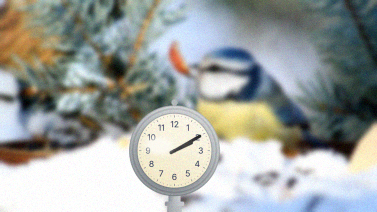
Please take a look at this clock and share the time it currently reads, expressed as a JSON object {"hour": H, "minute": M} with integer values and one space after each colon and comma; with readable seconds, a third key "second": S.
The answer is {"hour": 2, "minute": 10}
